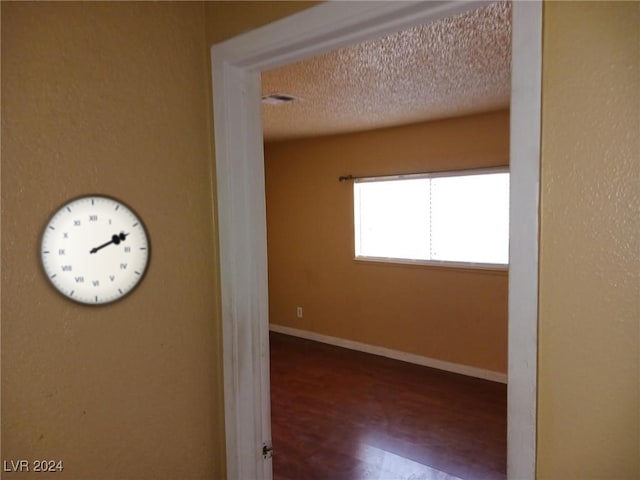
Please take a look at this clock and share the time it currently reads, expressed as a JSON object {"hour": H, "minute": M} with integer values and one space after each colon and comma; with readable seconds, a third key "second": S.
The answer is {"hour": 2, "minute": 11}
